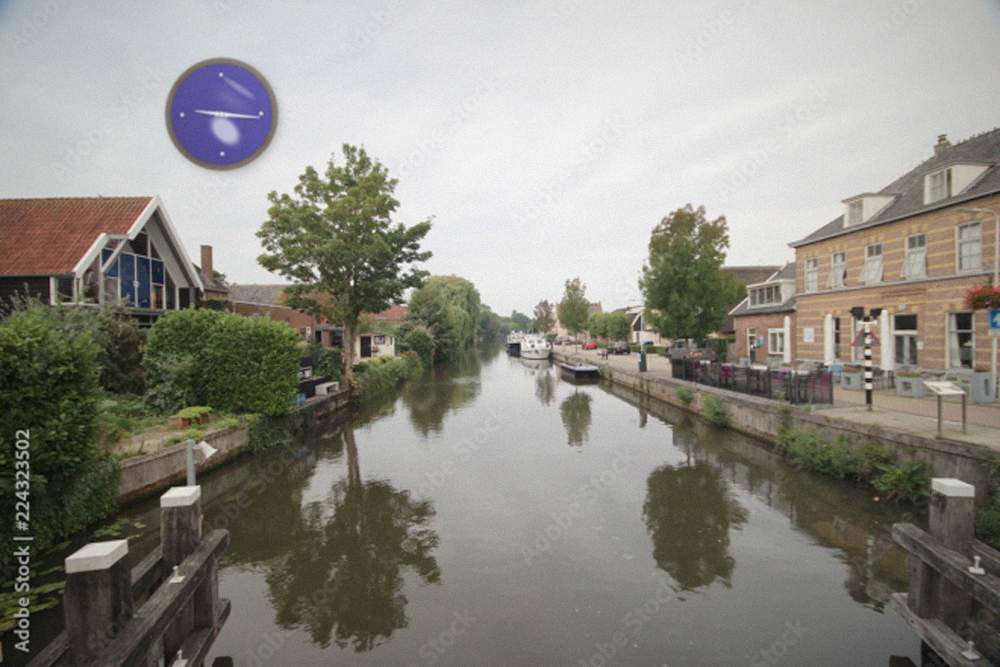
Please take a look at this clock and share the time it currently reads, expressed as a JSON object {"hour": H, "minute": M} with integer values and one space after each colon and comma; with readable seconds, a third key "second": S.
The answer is {"hour": 9, "minute": 16}
